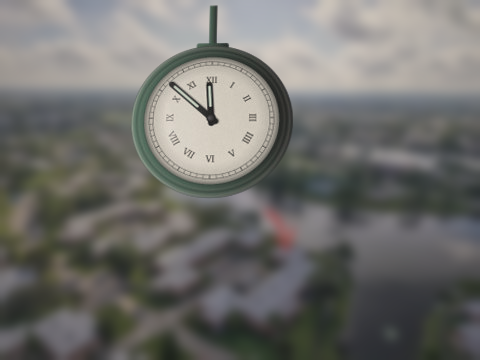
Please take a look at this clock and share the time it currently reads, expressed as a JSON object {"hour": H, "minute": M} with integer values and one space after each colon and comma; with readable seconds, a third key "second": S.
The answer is {"hour": 11, "minute": 52}
